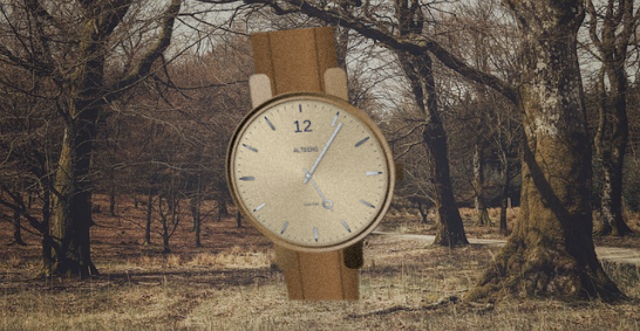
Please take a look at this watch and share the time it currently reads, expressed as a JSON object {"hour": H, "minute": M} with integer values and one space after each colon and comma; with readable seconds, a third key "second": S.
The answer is {"hour": 5, "minute": 6}
